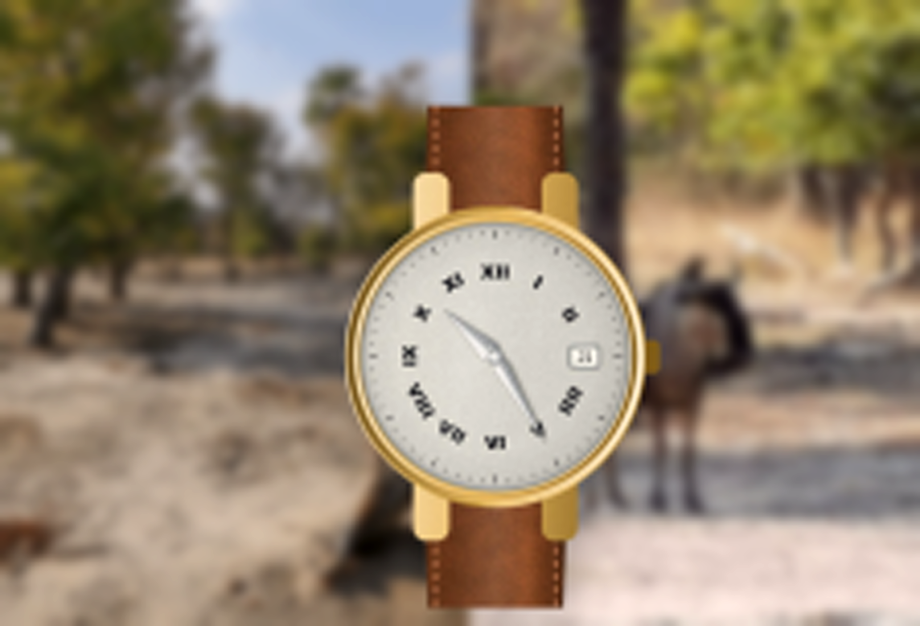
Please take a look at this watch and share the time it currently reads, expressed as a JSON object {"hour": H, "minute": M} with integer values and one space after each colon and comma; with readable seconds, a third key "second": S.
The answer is {"hour": 10, "minute": 25}
